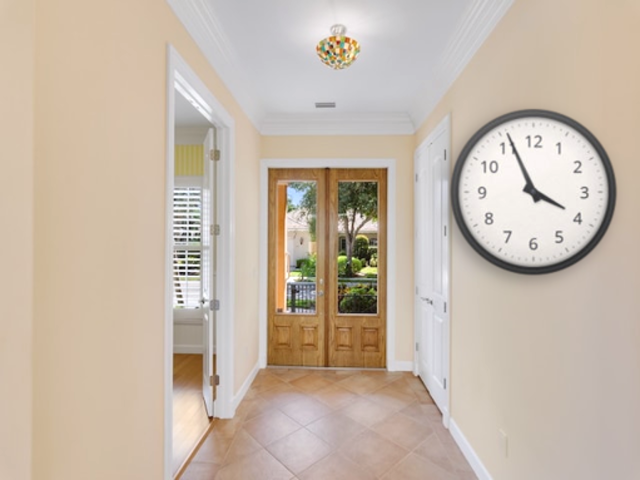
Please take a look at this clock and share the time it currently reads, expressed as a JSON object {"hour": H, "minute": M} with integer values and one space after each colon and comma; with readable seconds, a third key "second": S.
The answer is {"hour": 3, "minute": 56}
